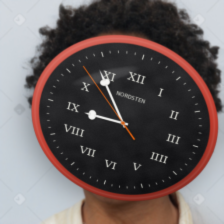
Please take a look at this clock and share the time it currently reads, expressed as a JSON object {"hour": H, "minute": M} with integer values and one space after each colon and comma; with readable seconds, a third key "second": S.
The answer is {"hour": 8, "minute": 53, "second": 52}
